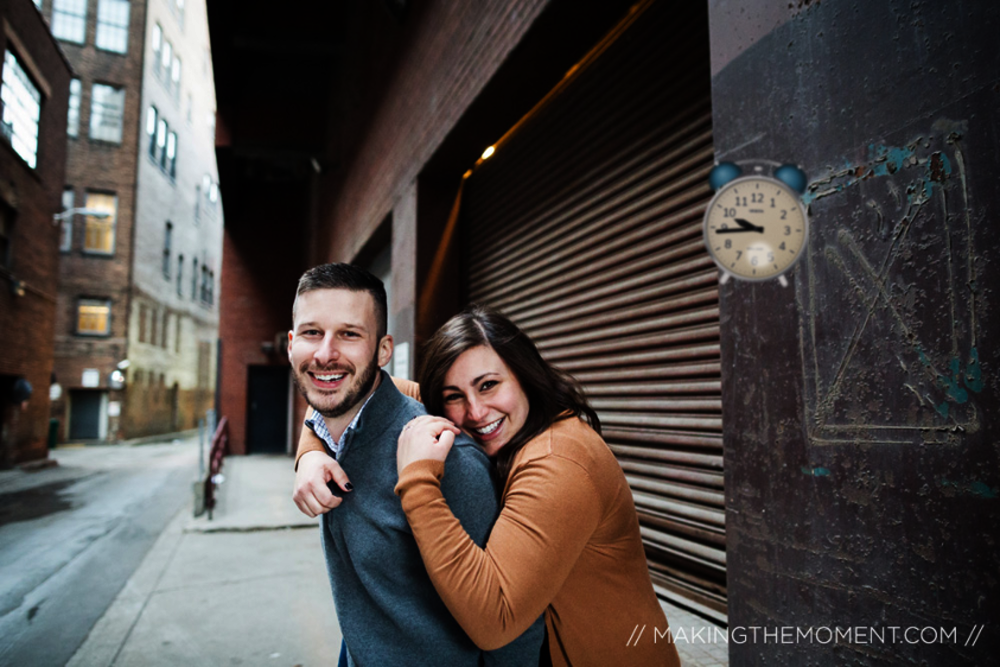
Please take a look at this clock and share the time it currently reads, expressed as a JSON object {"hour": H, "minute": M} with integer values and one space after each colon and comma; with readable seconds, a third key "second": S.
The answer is {"hour": 9, "minute": 44}
